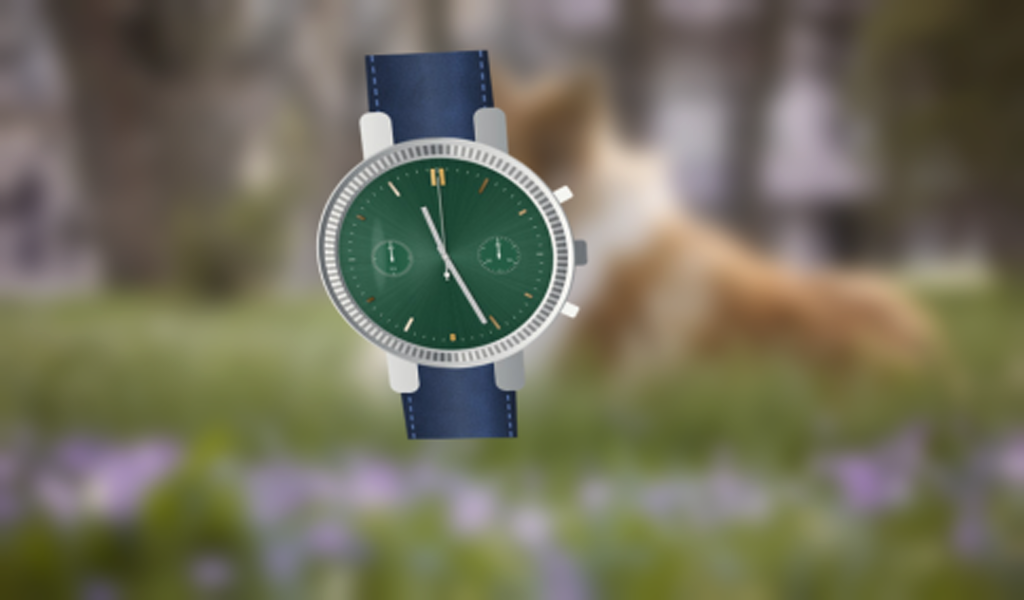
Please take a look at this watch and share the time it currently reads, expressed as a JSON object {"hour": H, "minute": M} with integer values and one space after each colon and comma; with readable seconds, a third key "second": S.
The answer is {"hour": 11, "minute": 26}
